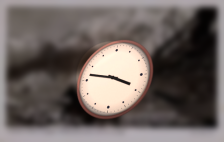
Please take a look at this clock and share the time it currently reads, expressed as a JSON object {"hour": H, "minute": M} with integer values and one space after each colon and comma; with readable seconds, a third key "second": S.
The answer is {"hour": 3, "minute": 47}
